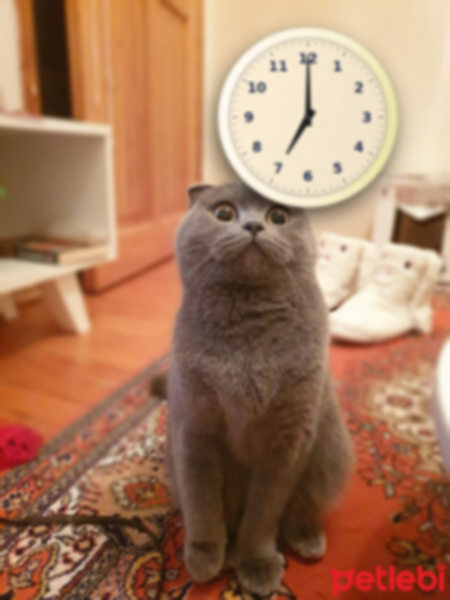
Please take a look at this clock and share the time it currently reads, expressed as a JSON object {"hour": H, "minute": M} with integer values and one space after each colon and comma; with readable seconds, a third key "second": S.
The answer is {"hour": 7, "minute": 0}
